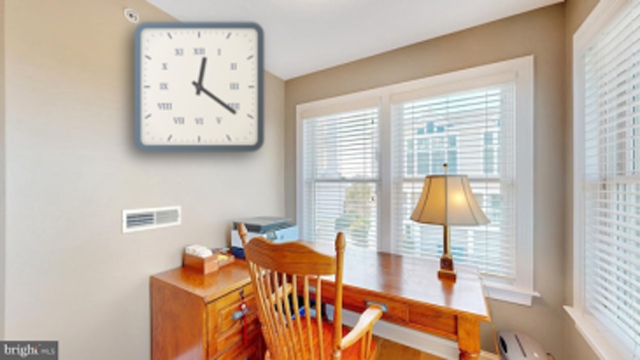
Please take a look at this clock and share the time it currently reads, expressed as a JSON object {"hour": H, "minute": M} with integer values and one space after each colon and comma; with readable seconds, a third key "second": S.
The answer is {"hour": 12, "minute": 21}
